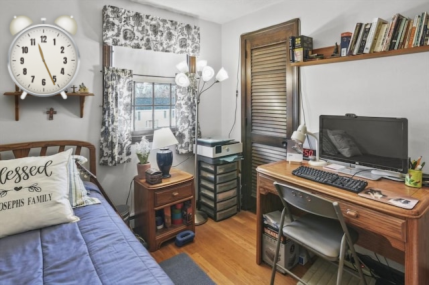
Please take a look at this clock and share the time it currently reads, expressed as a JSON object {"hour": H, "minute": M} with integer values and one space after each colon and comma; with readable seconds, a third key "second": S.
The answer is {"hour": 11, "minute": 26}
